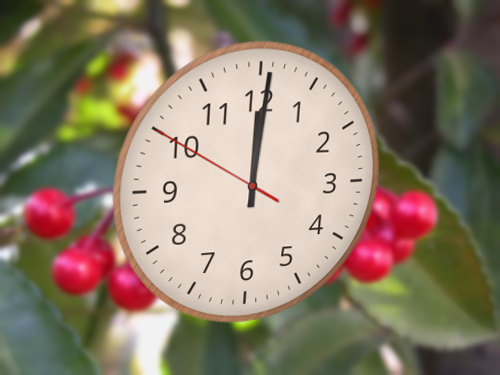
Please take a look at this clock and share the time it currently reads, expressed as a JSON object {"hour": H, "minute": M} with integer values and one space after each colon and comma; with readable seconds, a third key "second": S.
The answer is {"hour": 12, "minute": 0, "second": 50}
